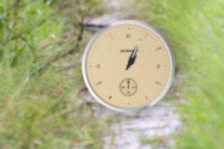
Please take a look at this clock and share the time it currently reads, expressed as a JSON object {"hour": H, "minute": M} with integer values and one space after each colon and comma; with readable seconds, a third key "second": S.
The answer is {"hour": 1, "minute": 4}
